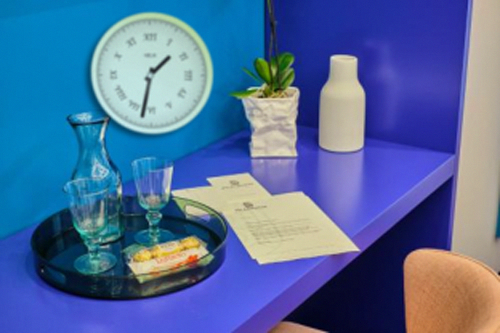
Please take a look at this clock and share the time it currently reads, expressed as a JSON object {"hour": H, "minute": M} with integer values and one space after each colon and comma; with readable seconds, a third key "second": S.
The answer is {"hour": 1, "minute": 32}
